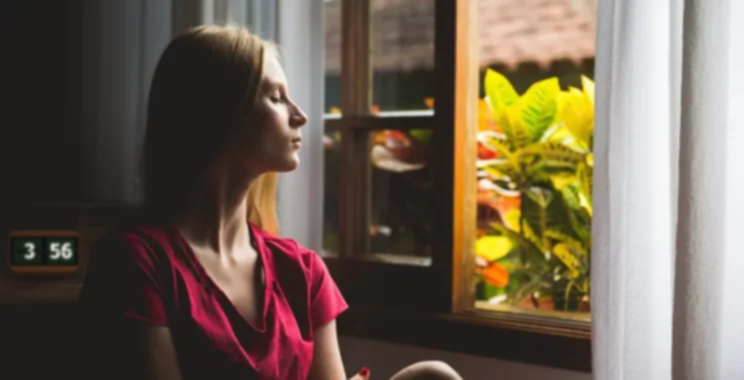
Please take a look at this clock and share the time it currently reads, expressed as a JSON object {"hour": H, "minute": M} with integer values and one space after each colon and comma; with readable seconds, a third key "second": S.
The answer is {"hour": 3, "minute": 56}
